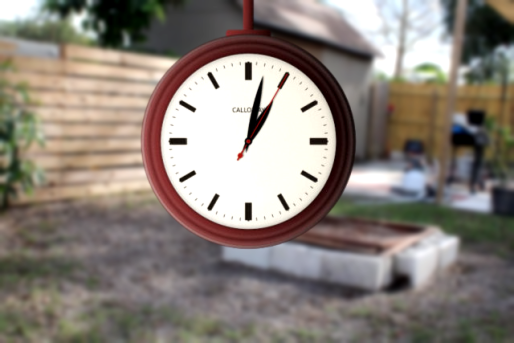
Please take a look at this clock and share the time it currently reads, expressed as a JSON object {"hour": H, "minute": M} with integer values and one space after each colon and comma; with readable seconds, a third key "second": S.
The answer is {"hour": 1, "minute": 2, "second": 5}
